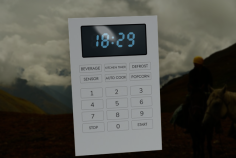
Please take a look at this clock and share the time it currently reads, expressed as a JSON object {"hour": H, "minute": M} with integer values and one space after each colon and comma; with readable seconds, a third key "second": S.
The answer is {"hour": 18, "minute": 29}
